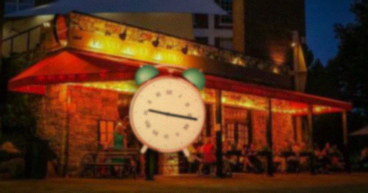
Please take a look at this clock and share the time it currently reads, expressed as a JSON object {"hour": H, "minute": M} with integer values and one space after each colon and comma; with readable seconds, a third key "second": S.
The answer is {"hour": 9, "minute": 16}
